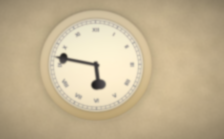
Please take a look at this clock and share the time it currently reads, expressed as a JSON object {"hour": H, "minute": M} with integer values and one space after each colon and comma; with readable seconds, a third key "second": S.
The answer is {"hour": 5, "minute": 47}
